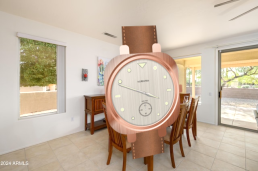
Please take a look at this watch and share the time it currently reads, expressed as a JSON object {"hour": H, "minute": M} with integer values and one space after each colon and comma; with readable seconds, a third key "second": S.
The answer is {"hour": 3, "minute": 49}
